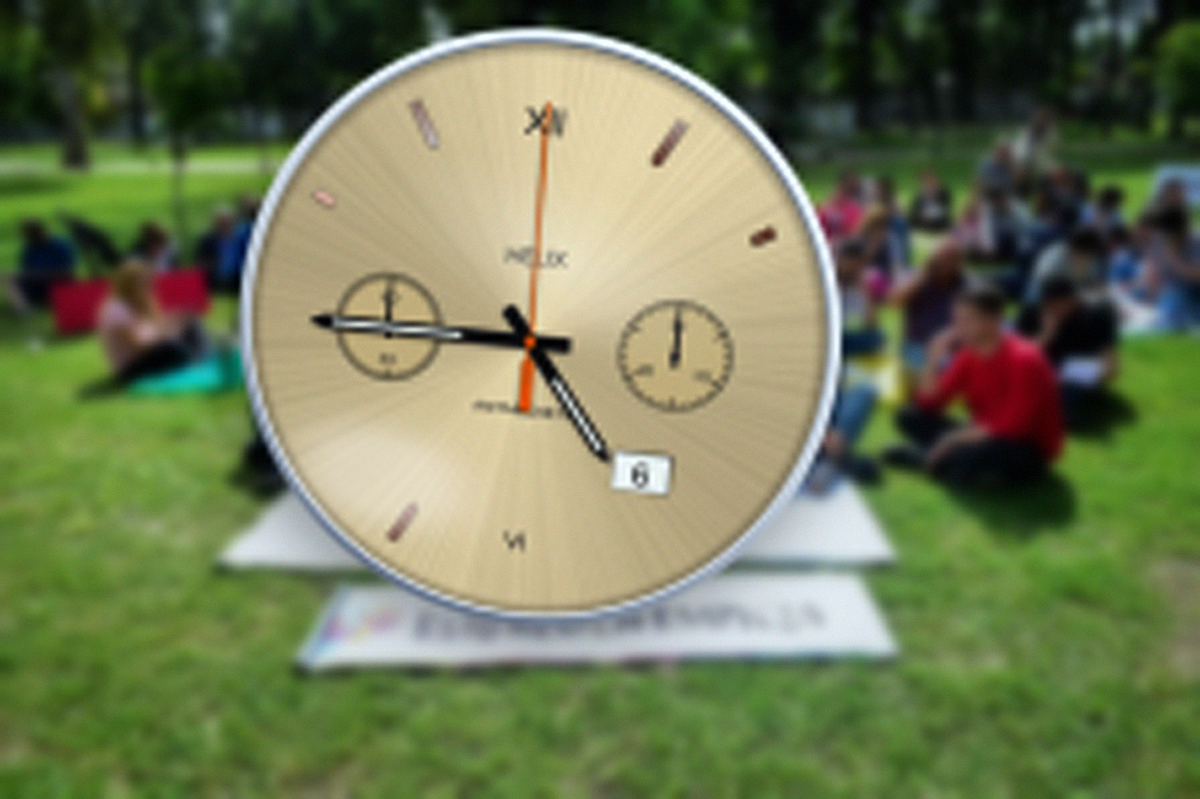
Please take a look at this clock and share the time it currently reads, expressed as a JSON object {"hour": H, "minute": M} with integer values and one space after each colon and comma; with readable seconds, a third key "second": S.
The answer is {"hour": 4, "minute": 45}
